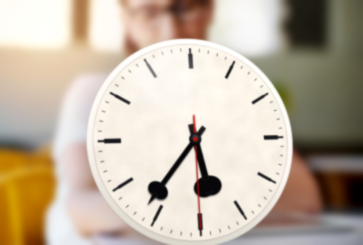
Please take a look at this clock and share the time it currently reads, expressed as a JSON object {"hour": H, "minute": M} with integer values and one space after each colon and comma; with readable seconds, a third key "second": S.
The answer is {"hour": 5, "minute": 36, "second": 30}
